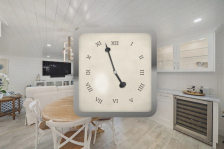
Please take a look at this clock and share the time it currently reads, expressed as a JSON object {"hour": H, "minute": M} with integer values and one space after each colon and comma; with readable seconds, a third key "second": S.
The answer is {"hour": 4, "minute": 57}
